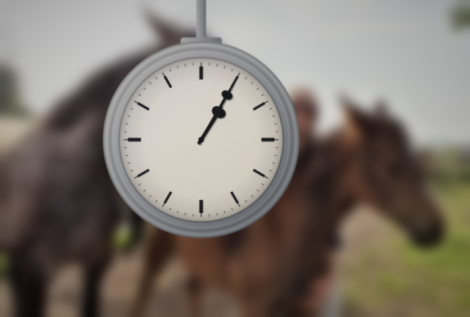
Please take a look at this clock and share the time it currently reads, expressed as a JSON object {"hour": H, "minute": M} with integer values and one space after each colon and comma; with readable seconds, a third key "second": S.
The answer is {"hour": 1, "minute": 5}
